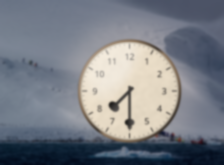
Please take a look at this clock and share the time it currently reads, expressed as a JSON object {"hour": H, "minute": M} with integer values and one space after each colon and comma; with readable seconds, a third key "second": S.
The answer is {"hour": 7, "minute": 30}
